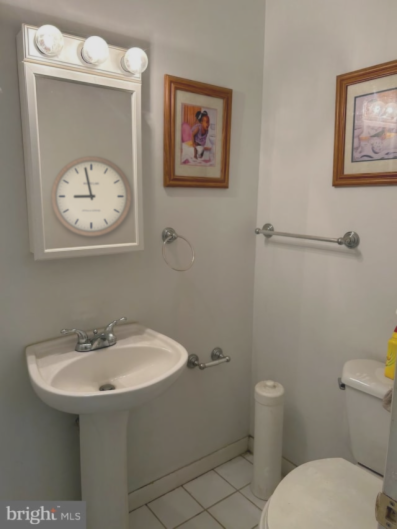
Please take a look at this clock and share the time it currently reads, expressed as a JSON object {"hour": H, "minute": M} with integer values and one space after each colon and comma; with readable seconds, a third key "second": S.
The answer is {"hour": 8, "minute": 58}
